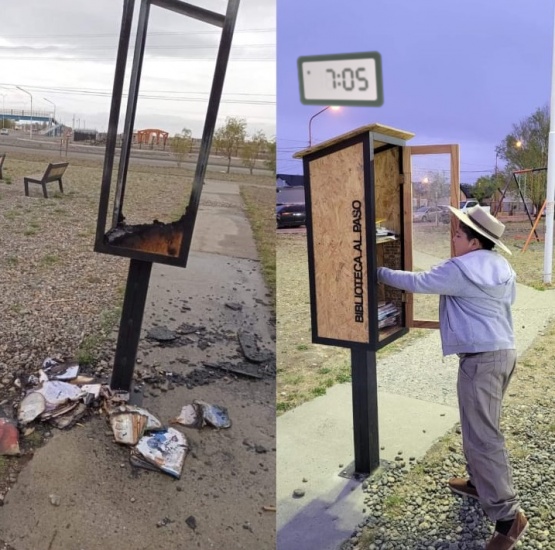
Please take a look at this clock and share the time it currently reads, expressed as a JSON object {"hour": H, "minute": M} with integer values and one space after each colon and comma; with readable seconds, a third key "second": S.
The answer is {"hour": 7, "minute": 5}
